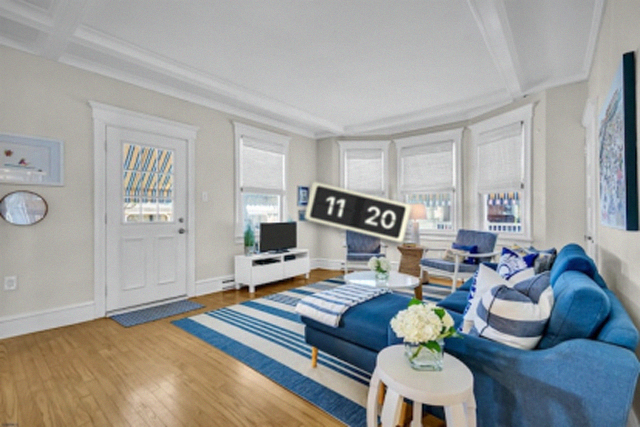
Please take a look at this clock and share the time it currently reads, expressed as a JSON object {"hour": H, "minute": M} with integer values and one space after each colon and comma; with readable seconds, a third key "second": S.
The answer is {"hour": 11, "minute": 20}
